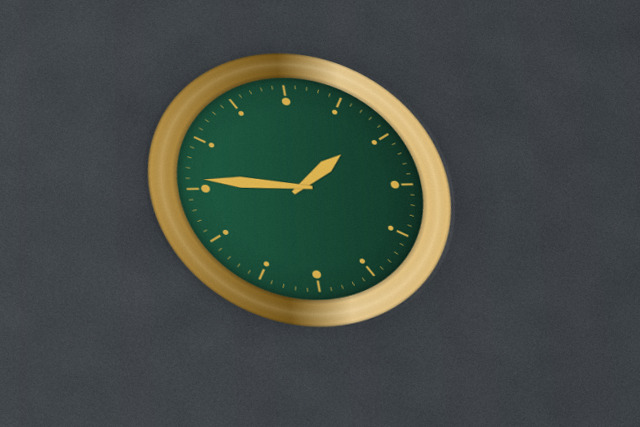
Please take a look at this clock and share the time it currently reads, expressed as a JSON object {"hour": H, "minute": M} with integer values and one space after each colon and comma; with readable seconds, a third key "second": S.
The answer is {"hour": 1, "minute": 46}
